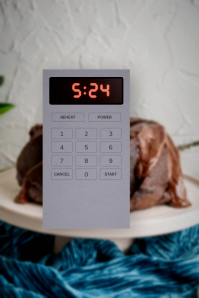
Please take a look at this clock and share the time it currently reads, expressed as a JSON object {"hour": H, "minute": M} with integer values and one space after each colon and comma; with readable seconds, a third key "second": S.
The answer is {"hour": 5, "minute": 24}
